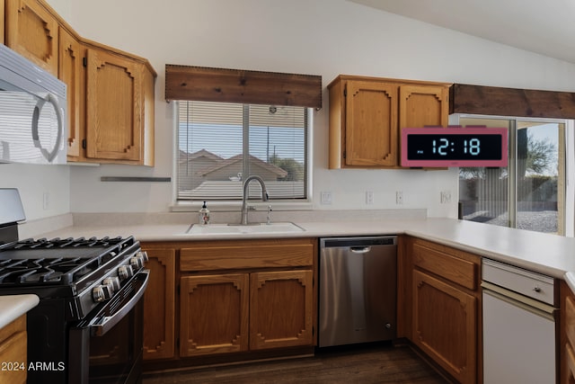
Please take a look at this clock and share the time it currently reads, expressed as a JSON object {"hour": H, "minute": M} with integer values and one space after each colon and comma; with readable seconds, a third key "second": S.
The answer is {"hour": 12, "minute": 18}
